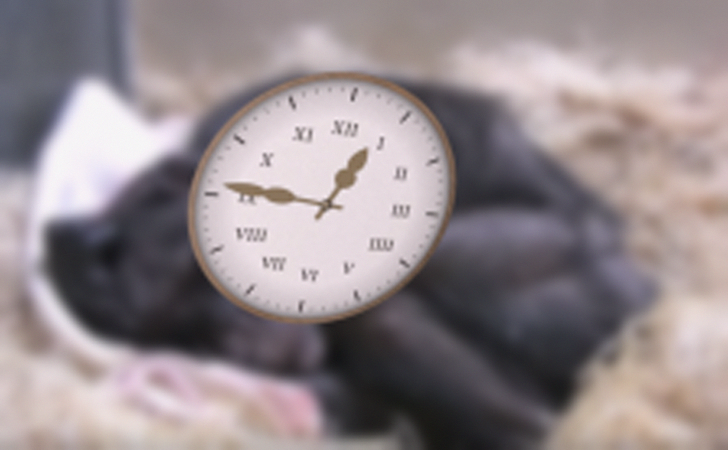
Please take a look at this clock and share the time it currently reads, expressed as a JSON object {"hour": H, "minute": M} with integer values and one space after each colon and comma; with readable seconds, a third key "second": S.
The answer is {"hour": 12, "minute": 46}
